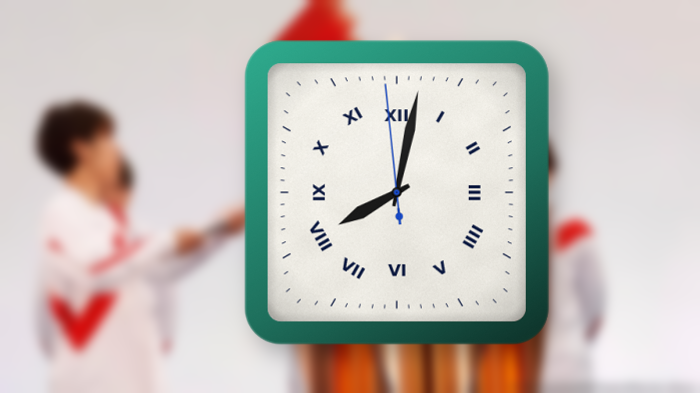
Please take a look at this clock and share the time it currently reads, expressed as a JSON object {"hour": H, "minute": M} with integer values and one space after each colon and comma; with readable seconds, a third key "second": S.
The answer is {"hour": 8, "minute": 1, "second": 59}
